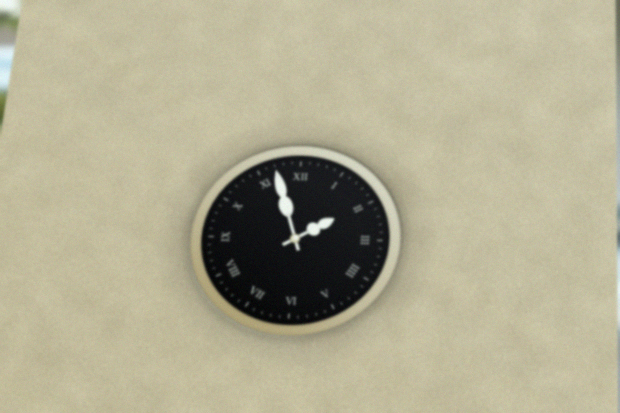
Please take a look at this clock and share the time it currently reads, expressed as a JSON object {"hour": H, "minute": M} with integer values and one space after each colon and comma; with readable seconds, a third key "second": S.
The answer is {"hour": 1, "minute": 57}
